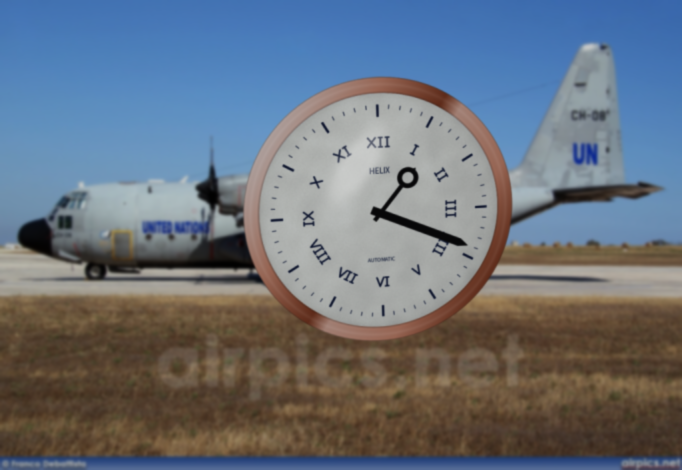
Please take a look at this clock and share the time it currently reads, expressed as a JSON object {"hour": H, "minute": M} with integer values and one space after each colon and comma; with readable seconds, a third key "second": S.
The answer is {"hour": 1, "minute": 19}
